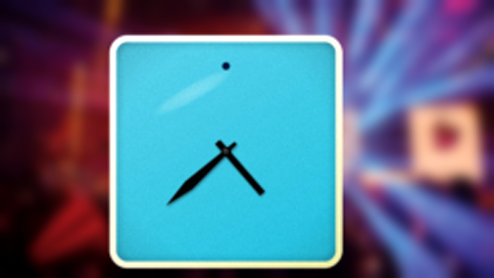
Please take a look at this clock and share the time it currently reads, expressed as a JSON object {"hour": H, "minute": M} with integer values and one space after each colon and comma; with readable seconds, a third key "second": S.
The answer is {"hour": 4, "minute": 38}
